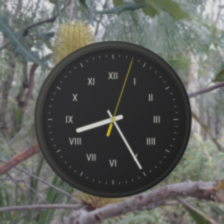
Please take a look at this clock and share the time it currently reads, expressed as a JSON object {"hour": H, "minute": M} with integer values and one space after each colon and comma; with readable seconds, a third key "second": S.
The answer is {"hour": 8, "minute": 25, "second": 3}
